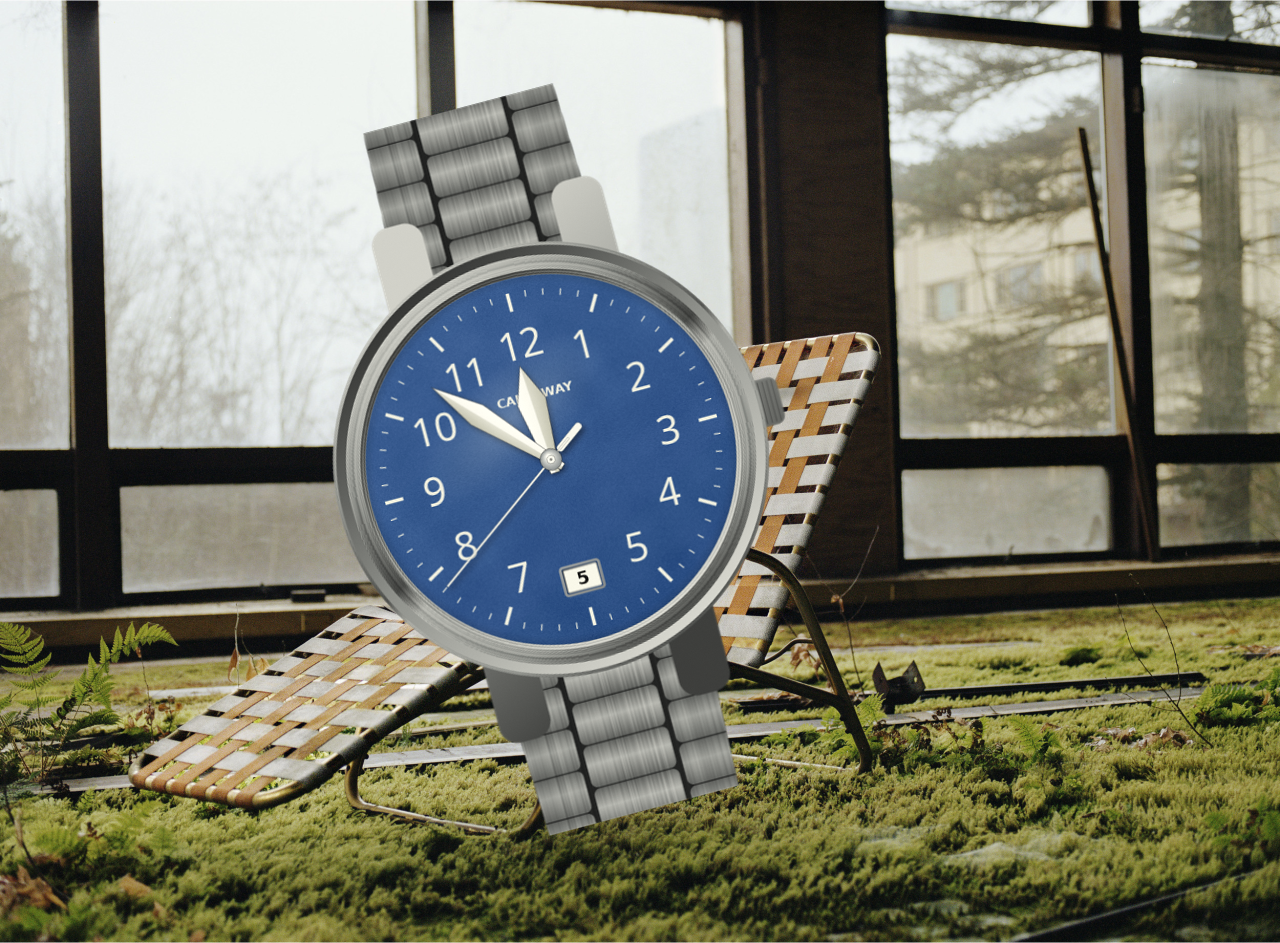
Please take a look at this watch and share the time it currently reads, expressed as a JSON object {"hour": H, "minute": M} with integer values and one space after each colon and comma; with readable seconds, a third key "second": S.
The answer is {"hour": 11, "minute": 52, "second": 39}
